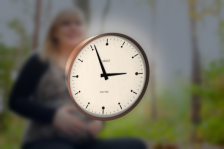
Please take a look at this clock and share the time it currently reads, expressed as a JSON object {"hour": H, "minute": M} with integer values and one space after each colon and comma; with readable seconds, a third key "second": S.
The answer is {"hour": 2, "minute": 56}
